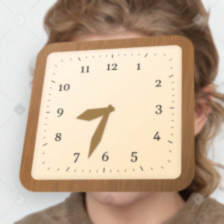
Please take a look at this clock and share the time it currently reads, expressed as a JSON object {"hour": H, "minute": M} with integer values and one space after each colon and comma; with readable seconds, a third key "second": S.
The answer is {"hour": 8, "minute": 33}
